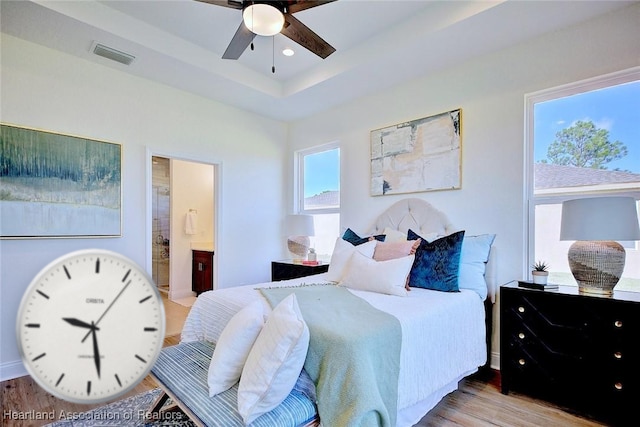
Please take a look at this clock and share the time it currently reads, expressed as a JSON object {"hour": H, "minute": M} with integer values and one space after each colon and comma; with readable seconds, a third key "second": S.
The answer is {"hour": 9, "minute": 28, "second": 6}
